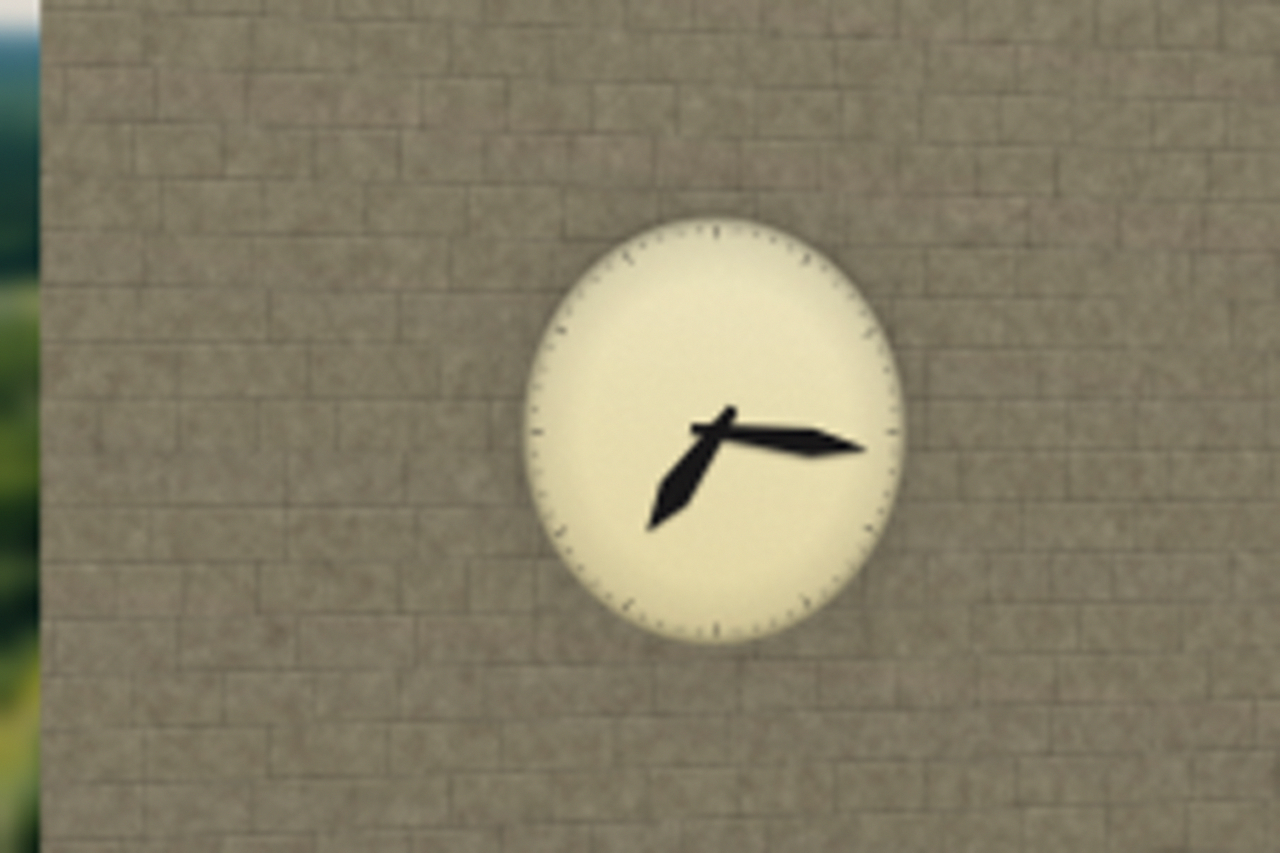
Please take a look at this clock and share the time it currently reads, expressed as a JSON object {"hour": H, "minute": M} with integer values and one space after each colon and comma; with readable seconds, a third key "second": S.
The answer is {"hour": 7, "minute": 16}
